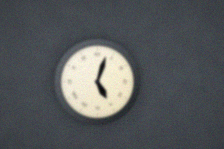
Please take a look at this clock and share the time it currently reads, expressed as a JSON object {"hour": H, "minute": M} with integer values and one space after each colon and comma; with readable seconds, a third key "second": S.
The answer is {"hour": 5, "minute": 3}
